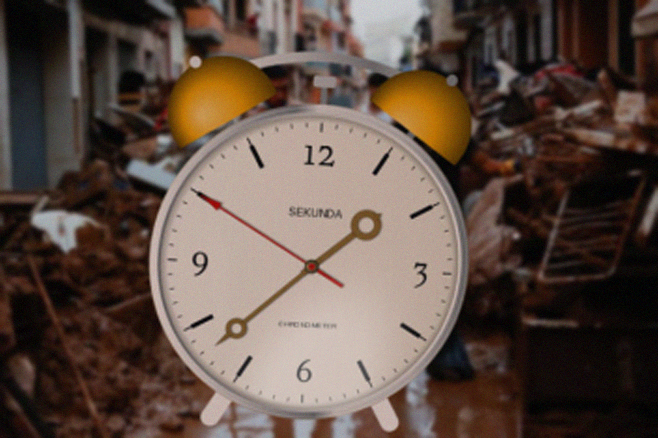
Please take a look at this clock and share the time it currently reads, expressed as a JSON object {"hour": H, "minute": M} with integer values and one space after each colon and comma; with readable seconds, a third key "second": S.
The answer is {"hour": 1, "minute": 37, "second": 50}
